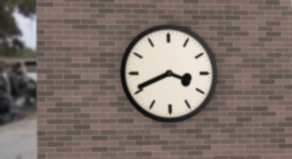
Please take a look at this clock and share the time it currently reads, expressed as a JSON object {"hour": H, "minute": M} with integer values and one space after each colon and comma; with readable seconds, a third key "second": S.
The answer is {"hour": 3, "minute": 41}
